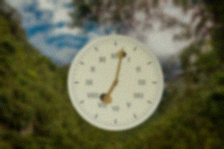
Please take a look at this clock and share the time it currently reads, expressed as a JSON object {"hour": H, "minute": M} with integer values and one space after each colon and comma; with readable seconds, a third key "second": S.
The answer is {"hour": 7, "minute": 2}
